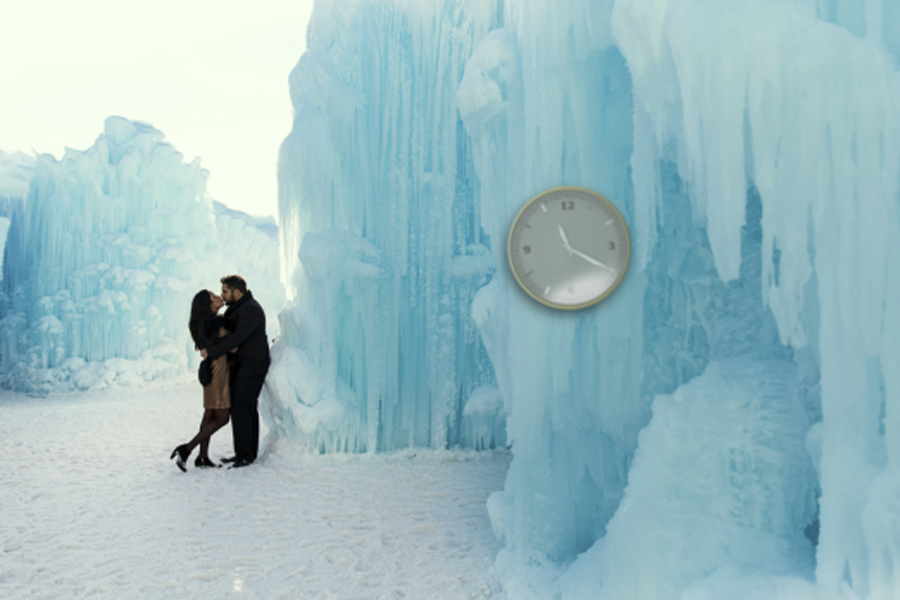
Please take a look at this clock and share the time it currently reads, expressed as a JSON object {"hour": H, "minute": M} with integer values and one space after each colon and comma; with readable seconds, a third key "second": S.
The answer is {"hour": 11, "minute": 20}
